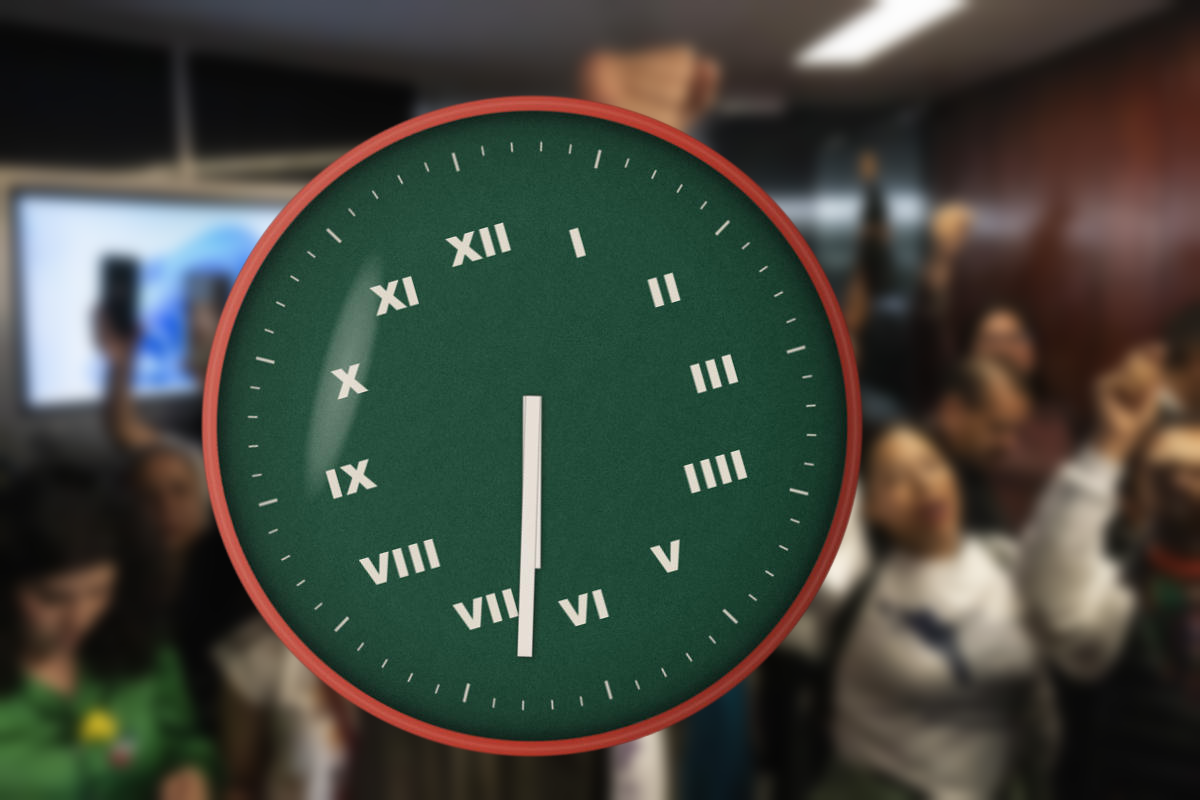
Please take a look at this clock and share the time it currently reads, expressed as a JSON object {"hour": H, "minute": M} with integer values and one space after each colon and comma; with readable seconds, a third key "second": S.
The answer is {"hour": 6, "minute": 33}
